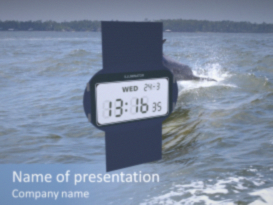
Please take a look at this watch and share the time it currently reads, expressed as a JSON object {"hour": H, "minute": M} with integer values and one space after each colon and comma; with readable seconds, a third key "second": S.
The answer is {"hour": 13, "minute": 16}
